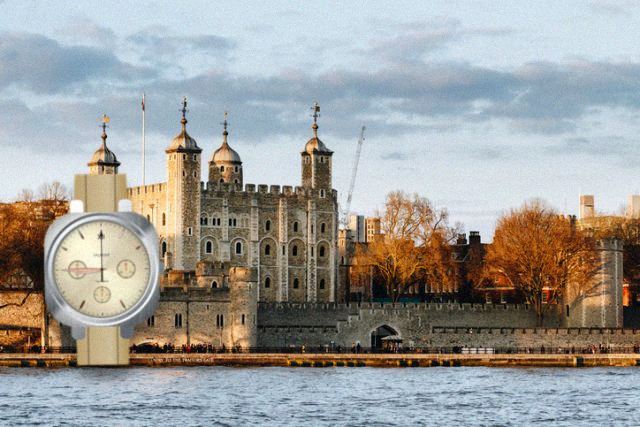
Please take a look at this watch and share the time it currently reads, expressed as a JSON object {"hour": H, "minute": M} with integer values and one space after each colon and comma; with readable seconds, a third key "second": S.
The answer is {"hour": 8, "minute": 45}
